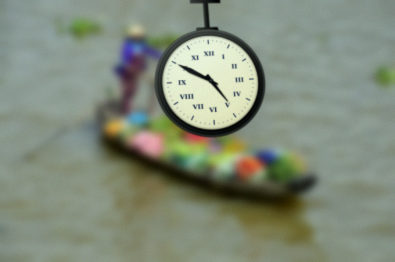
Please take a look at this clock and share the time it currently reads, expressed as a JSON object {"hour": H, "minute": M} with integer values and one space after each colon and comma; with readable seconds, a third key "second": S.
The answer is {"hour": 4, "minute": 50}
